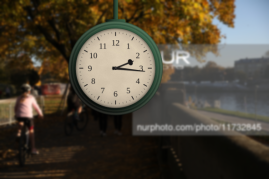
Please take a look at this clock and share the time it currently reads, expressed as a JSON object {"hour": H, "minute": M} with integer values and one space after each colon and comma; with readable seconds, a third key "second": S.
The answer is {"hour": 2, "minute": 16}
